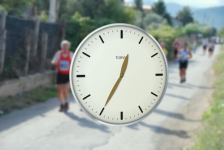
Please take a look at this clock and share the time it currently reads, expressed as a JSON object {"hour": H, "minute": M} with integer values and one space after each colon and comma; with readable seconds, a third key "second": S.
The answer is {"hour": 12, "minute": 35}
